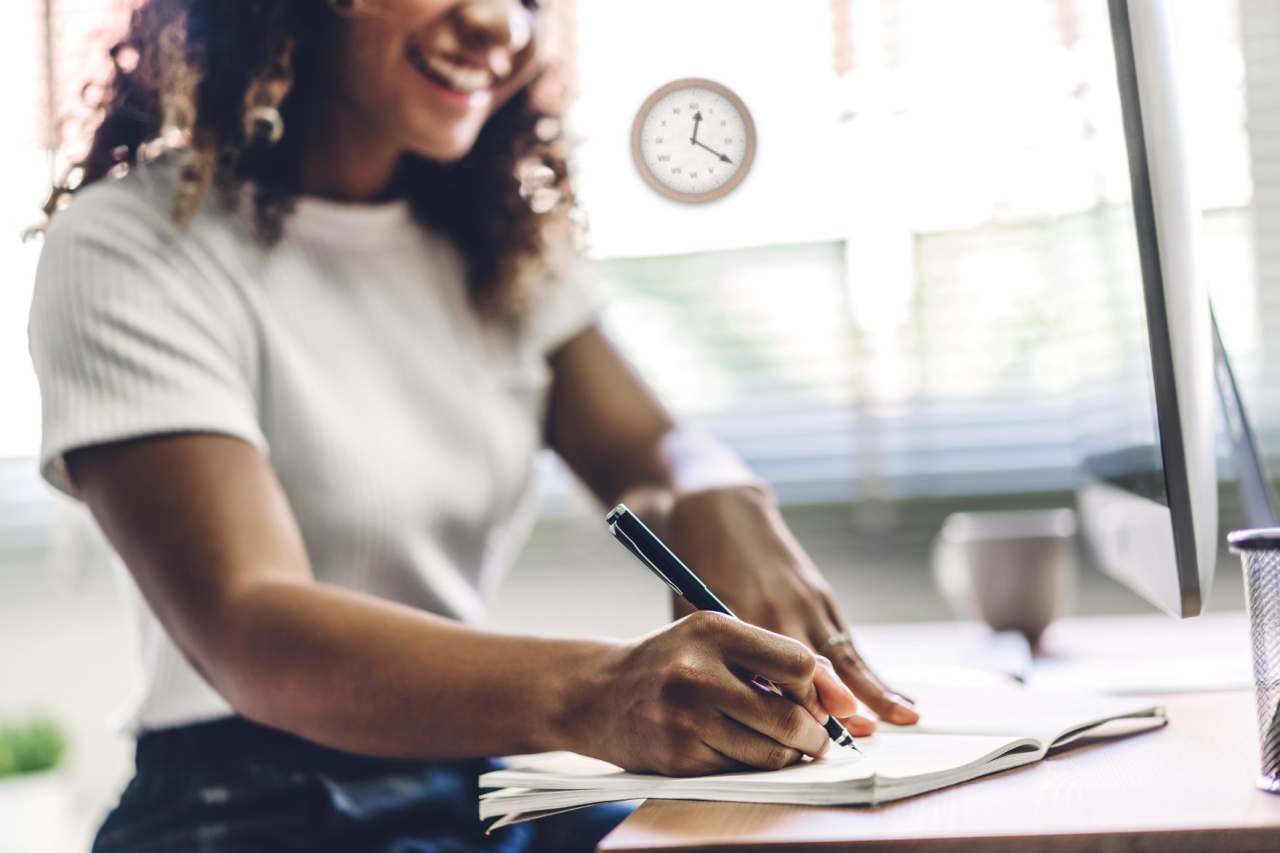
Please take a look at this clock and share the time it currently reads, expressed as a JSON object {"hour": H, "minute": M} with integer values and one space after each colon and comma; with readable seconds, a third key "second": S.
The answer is {"hour": 12, "minute": 20}
